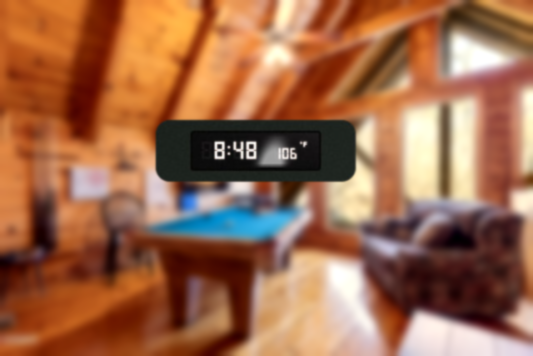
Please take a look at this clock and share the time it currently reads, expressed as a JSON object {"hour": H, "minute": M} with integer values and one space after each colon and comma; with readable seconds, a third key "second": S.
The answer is {"hour": 8, "minute": 48}
